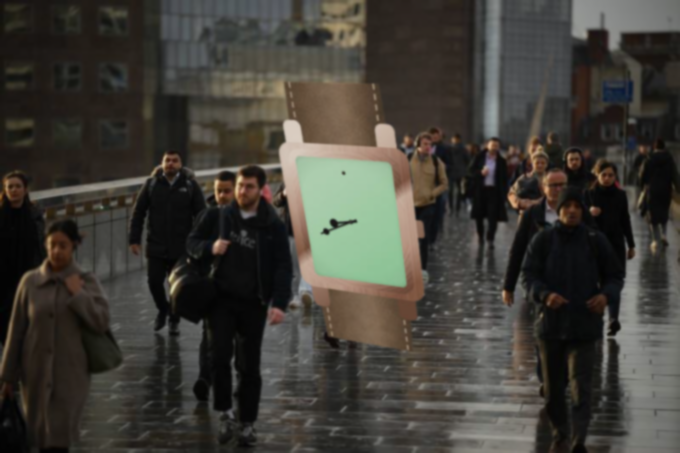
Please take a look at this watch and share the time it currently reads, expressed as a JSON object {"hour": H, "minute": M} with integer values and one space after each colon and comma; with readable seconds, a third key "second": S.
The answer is {"hour": 8, "minute": 41}
